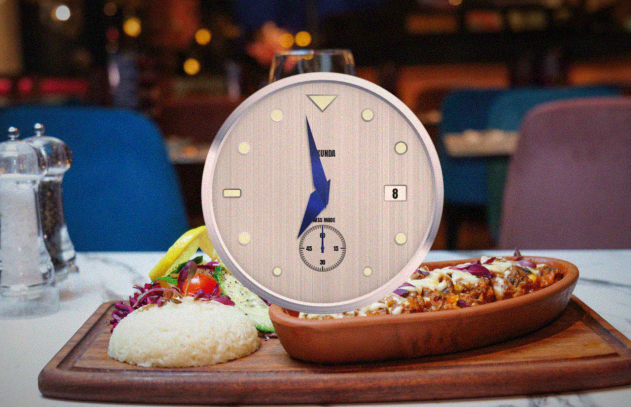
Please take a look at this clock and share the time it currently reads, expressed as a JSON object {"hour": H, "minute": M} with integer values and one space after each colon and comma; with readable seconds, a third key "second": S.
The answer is {"hour": 6, "minute": 58}
